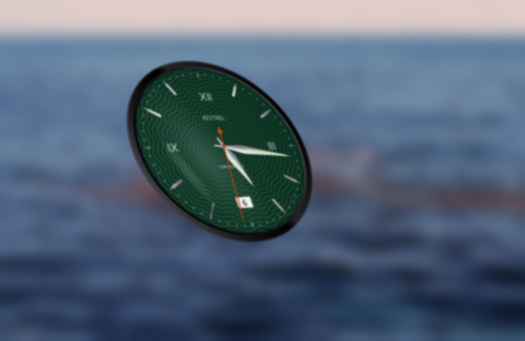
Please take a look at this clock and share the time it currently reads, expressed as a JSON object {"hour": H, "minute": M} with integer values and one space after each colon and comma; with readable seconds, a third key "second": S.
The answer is {"hour": 5, "minute": 16, "second": 31}
